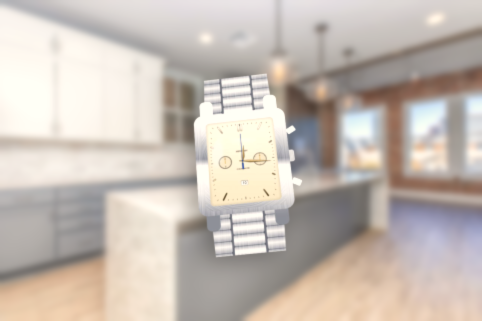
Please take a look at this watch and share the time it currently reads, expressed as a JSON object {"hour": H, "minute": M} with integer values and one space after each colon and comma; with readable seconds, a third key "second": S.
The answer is {"hour": 12, "minute": 16}
